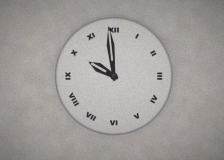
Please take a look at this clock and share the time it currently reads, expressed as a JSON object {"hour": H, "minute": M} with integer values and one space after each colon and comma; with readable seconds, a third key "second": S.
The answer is {"hour": 9, "minute": 59}
